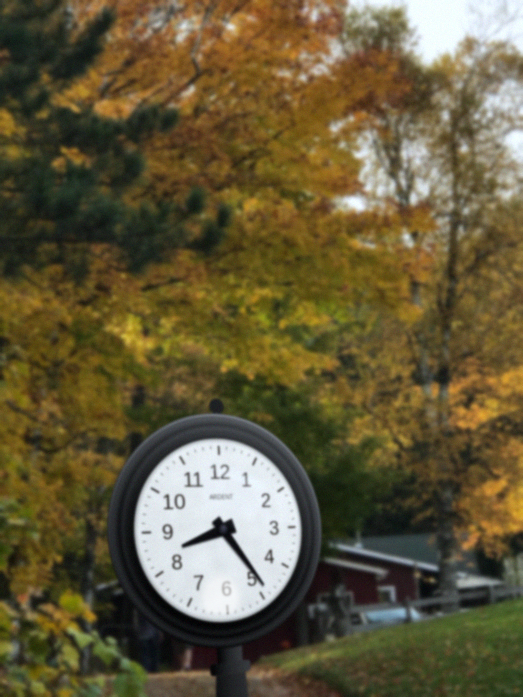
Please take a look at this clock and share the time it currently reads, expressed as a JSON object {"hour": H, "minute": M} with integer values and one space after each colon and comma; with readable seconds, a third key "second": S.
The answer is {"hour": 8, "minute": 24}
